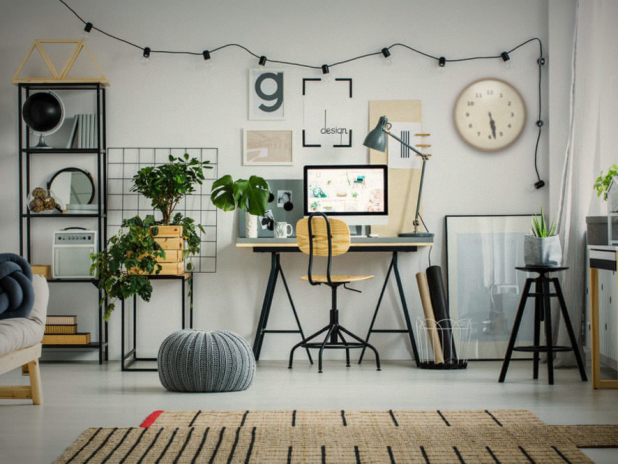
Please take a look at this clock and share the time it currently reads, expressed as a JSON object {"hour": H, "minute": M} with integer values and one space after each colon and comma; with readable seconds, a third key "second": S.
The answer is {"hour": 5, "minute": 28}
